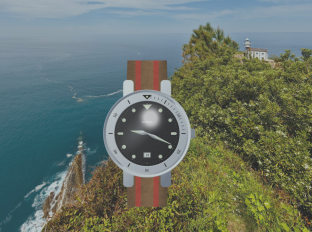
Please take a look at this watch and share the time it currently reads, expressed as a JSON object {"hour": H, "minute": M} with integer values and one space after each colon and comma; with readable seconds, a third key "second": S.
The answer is {"hour": 9, "minute": 19}
